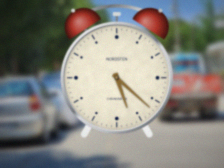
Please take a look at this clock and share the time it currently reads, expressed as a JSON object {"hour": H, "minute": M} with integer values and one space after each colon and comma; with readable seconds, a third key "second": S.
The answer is {"hour": 5, "minute": 22}
